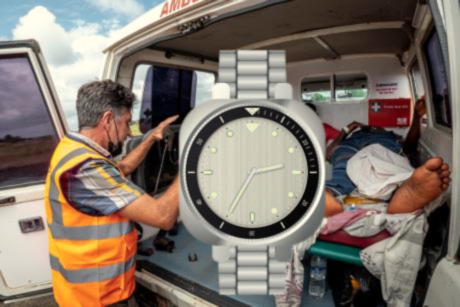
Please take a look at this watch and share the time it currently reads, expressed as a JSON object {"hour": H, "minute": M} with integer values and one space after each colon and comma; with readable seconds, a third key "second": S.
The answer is {"hour": 2, "minute": 35}
